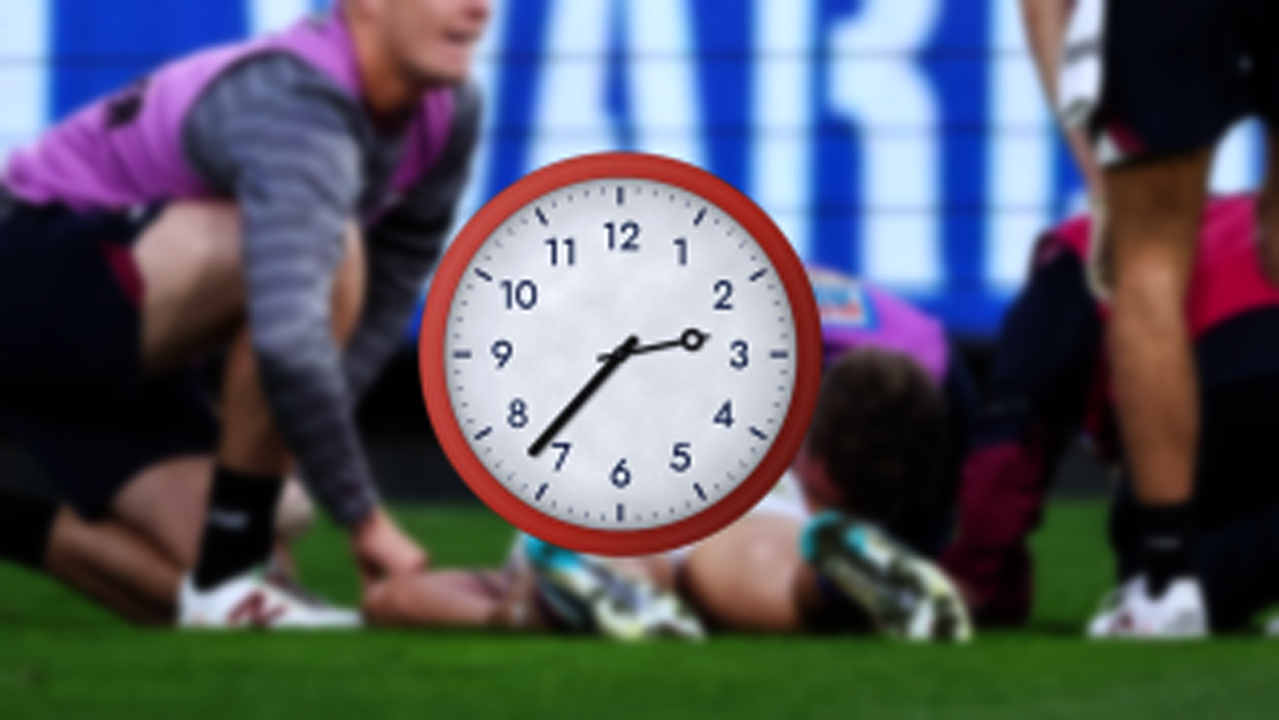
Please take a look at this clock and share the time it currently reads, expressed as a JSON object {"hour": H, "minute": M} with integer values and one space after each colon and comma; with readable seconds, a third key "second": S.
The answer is {"hour": 2, "minute": 37}
